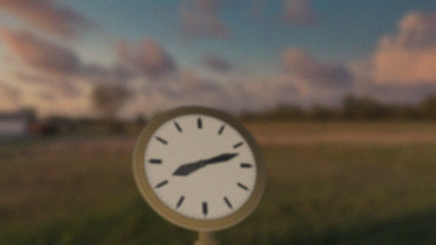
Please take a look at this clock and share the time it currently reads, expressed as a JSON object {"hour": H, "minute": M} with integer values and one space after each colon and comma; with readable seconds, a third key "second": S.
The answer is {"hour": 8, "minute": 12}
